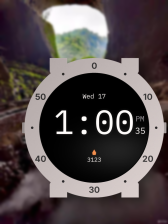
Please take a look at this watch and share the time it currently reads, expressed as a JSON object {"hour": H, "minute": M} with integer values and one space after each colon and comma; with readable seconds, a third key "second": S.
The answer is {"hour": 1, "minute": 0, "second": 35}
